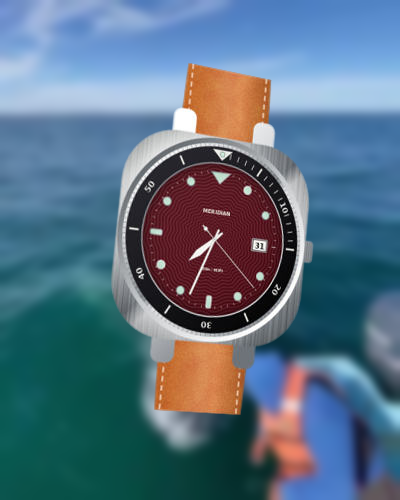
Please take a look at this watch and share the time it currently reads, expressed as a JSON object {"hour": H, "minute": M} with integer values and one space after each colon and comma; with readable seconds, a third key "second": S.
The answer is {"hour": 7, "minute": 33, "second": 22}
